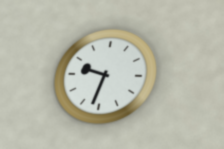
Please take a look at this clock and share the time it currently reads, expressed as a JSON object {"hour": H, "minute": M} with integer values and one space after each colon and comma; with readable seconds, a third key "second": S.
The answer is {"hour": 9, "minute": 32}
